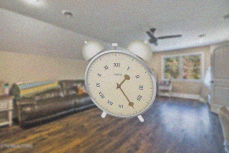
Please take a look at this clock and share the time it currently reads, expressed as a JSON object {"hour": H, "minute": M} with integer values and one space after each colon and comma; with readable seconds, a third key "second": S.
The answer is {"hour": 1, "minute": 25}
